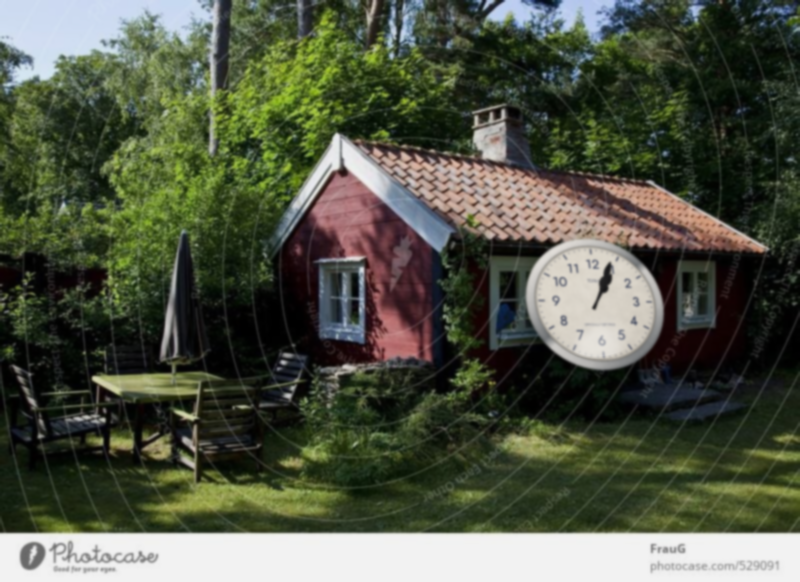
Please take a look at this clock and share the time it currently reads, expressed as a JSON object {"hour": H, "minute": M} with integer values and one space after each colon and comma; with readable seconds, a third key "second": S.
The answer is {"hour": 1, "minute": 4}
